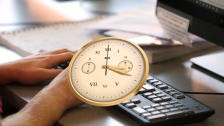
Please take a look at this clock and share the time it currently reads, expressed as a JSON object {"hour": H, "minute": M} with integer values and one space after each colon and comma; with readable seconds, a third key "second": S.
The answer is {"hour": 3, "minute": 19}
